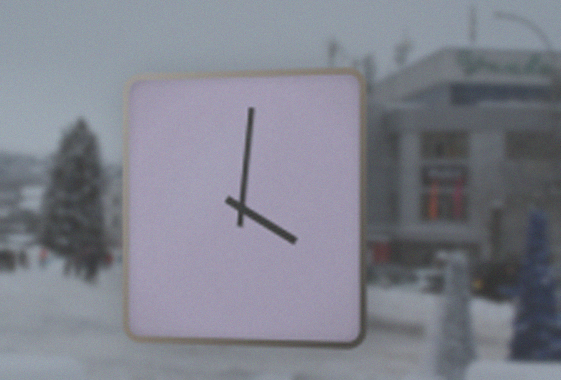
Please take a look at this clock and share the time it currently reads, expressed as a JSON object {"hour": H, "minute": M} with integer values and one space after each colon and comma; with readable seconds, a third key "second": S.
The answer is {"hour": 4, "minute": 1}
